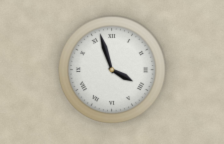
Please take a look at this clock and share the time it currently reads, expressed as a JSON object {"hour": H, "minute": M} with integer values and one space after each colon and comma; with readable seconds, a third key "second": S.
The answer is {"hour": 3, "minute": 57}
